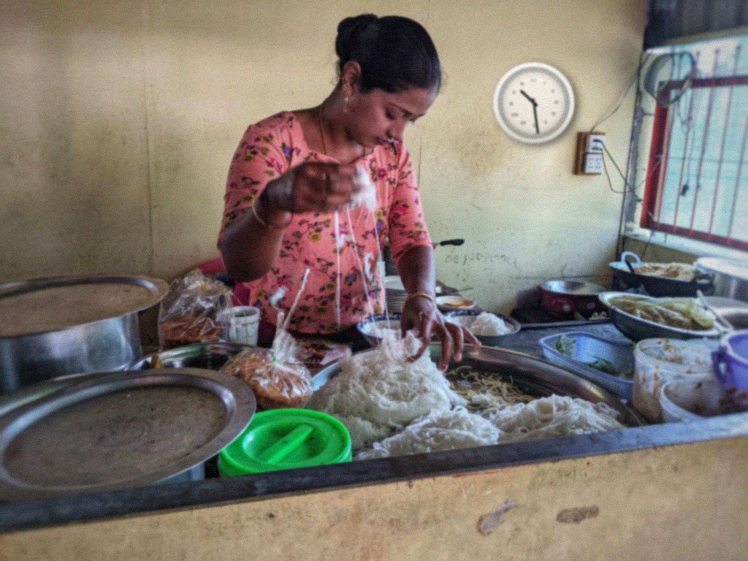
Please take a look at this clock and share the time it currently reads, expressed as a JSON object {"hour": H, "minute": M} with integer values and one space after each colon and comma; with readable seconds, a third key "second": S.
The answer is {"hour": 10, "minute": 29}
